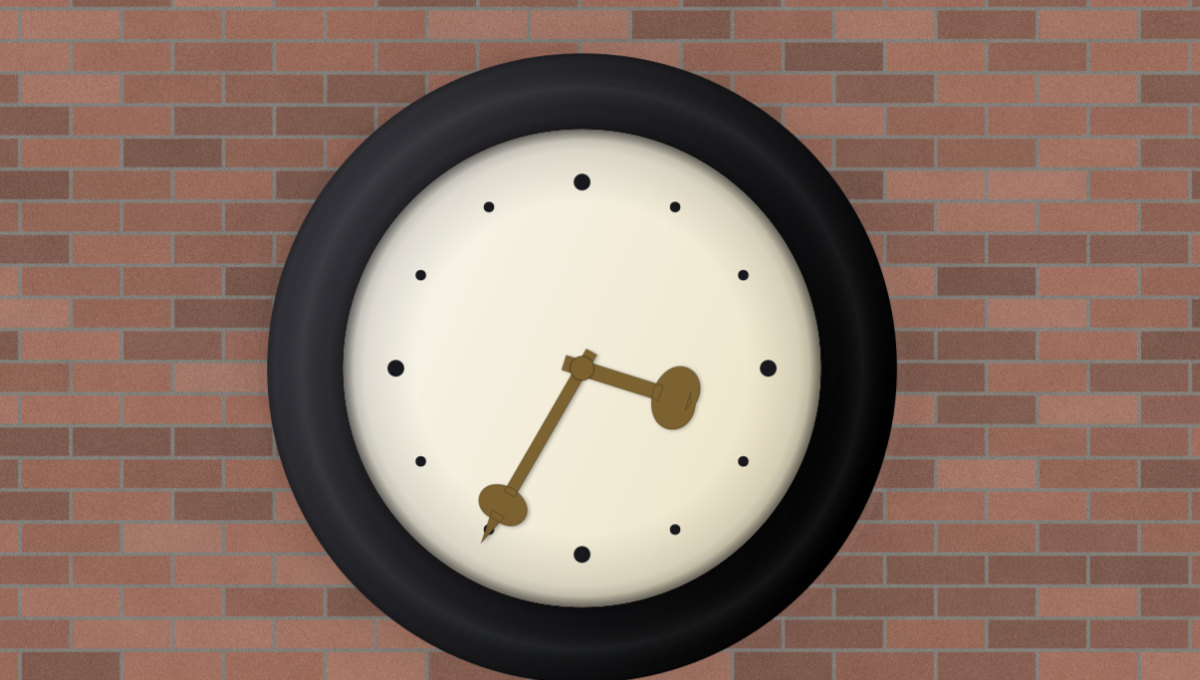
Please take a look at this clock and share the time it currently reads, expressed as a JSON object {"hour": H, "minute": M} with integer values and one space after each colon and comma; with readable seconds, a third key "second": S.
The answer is {"hour": 3, "minute": 35}
